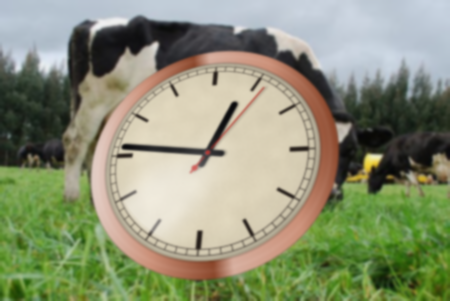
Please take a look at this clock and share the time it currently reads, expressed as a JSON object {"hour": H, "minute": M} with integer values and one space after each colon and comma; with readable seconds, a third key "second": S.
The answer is {"hour": 12, "minute": 46, "second": 6}
